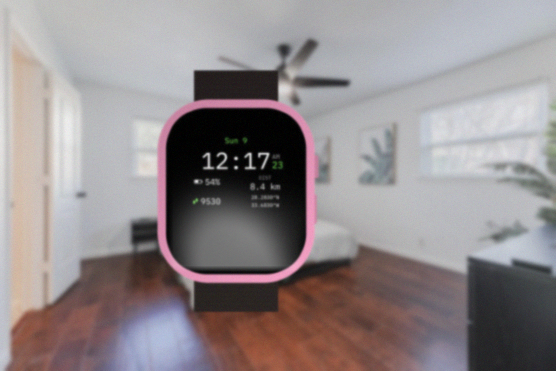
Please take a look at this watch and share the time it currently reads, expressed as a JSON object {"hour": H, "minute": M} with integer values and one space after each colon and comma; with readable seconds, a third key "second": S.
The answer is {"hour": 12, "minute": 17}
